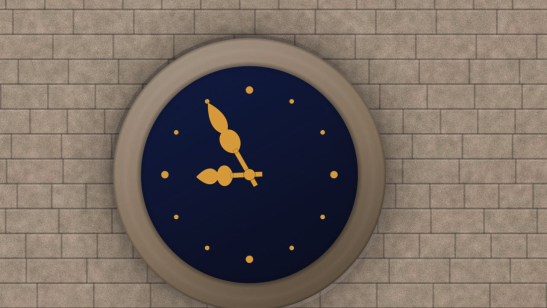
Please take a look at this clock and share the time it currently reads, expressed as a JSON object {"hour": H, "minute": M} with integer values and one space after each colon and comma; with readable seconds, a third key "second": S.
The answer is {"hour": 8, "minute": 55}
